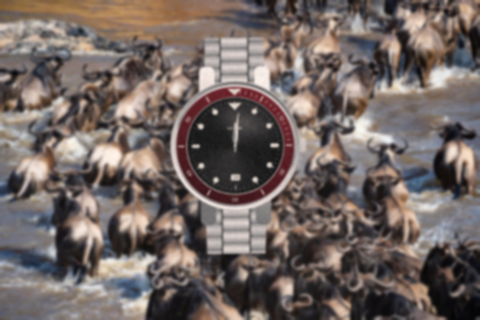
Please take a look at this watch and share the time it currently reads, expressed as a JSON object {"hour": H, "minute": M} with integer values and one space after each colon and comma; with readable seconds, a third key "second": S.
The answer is {"hour": 12, "minute": 1}
